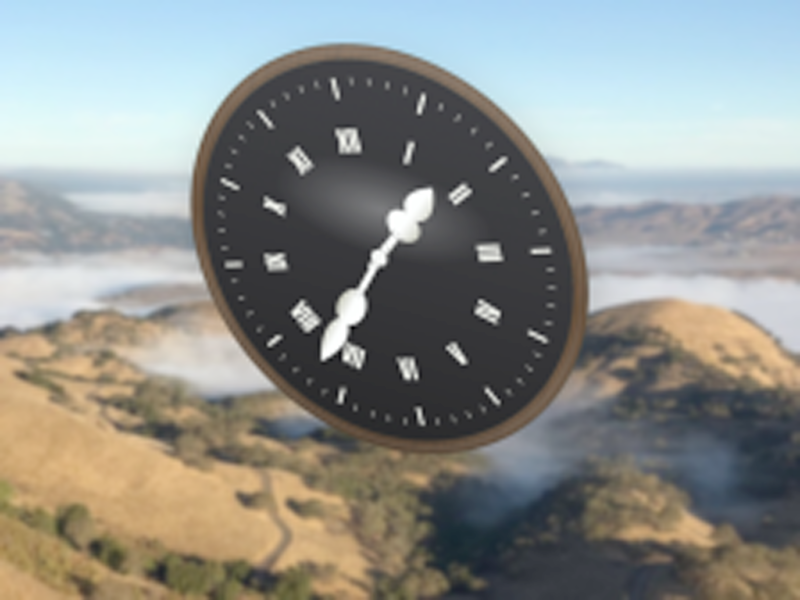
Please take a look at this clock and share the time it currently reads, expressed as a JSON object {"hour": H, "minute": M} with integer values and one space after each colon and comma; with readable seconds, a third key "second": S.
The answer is {"hour": 1, "minute": 37}
